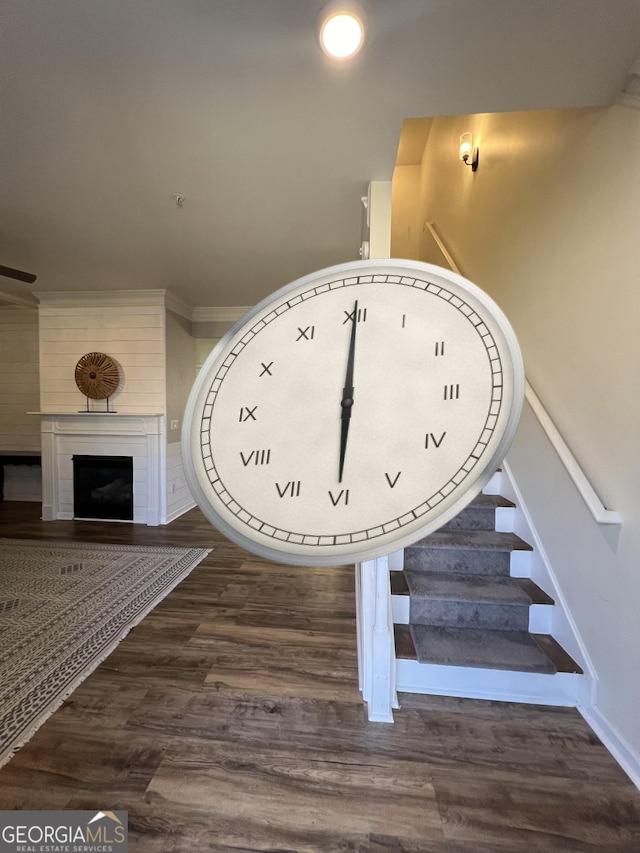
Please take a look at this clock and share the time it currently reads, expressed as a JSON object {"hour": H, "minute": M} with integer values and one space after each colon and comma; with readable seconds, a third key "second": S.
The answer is {"hour": 6, "minute": 0}
